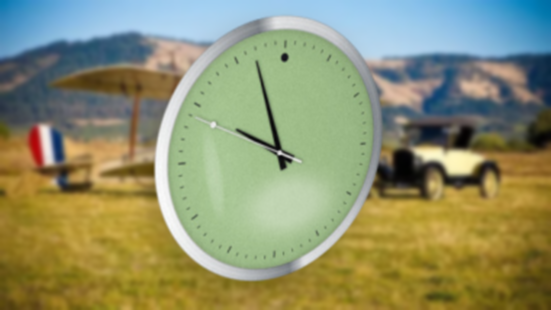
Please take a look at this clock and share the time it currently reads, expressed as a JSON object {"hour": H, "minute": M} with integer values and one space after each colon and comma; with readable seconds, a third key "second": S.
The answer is {"hour": 9, "minute": 56, "second": 49}
